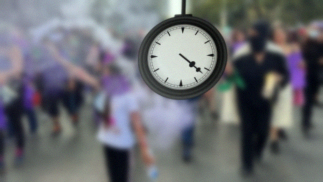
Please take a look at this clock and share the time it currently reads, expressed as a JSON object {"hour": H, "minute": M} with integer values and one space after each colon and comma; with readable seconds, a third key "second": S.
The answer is {"hour": 4, "minute": 22}
